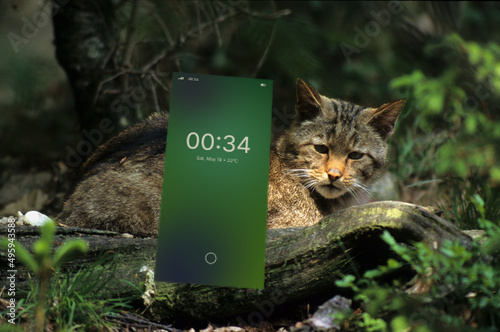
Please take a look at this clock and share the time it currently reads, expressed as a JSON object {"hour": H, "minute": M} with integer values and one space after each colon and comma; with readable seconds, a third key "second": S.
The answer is {"hour": 0, "minute": 34}
